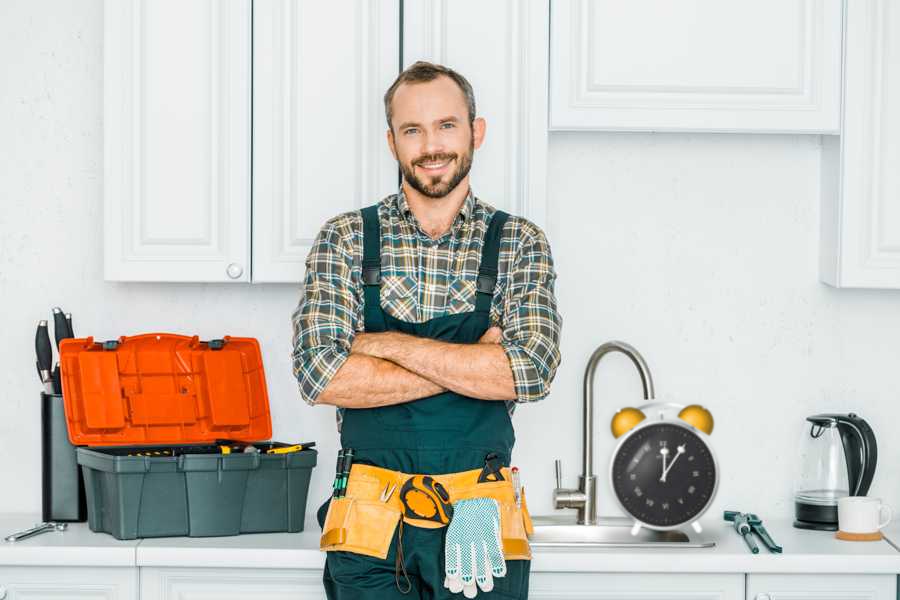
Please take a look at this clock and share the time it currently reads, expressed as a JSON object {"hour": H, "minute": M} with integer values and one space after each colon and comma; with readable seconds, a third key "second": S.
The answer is {"hour": 12, "minute": 6}
